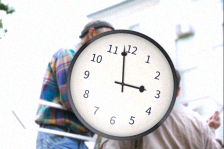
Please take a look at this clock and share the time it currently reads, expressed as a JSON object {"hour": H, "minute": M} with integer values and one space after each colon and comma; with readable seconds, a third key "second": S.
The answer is {"hour": 2, "minute": 58}
